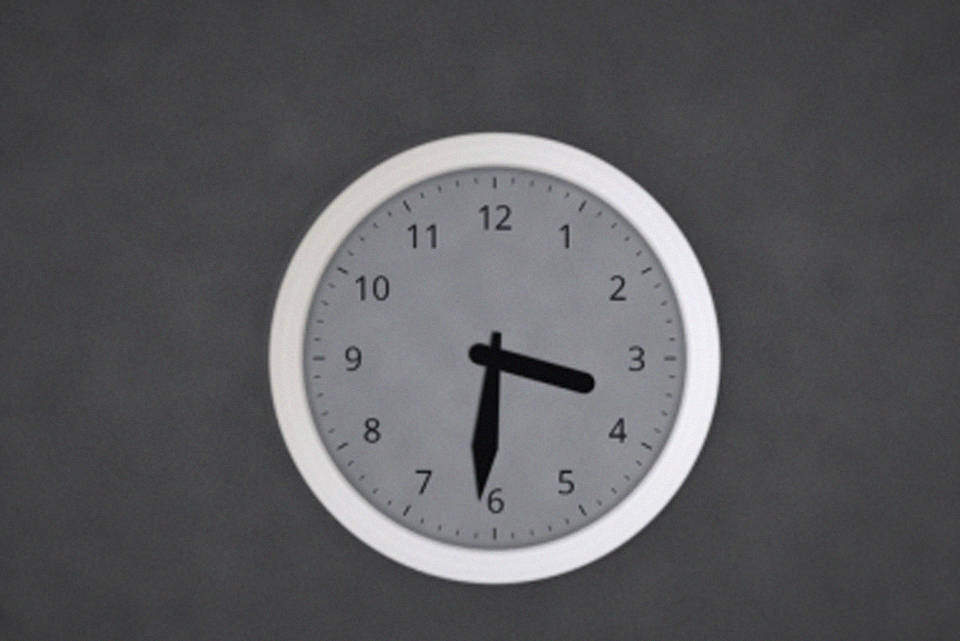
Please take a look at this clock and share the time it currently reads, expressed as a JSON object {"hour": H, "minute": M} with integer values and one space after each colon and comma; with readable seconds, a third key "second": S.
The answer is {"hour": 3, "minute": 31}
